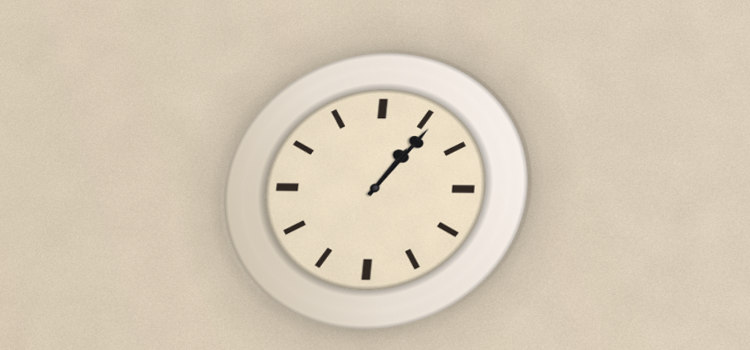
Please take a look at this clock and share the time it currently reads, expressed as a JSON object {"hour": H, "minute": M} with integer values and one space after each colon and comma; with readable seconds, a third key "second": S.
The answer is {"hour": 1, "minute": 6}
